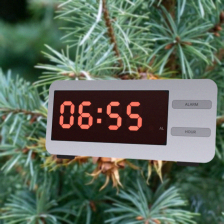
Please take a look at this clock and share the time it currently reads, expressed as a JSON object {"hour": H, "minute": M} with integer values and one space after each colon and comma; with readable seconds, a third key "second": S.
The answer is {"hour": 6, "minute": 55}
